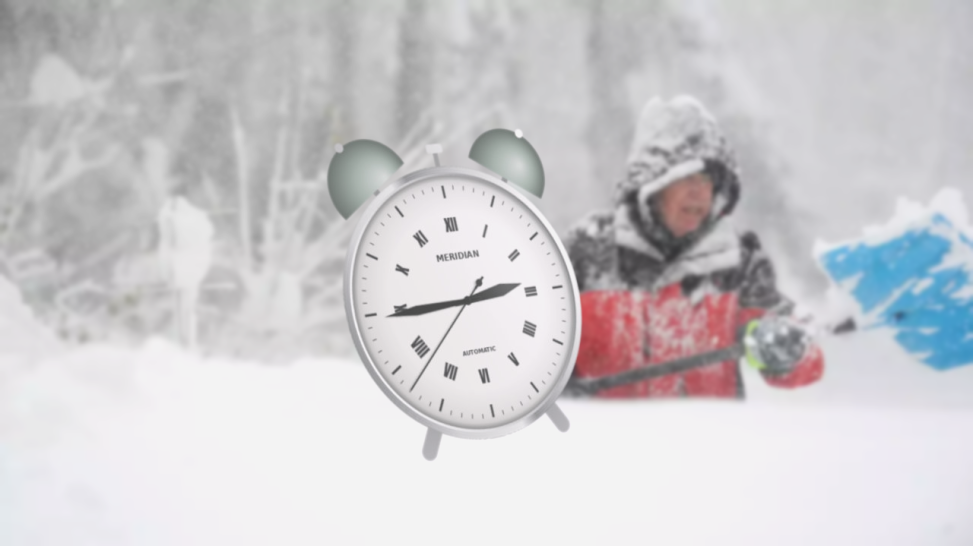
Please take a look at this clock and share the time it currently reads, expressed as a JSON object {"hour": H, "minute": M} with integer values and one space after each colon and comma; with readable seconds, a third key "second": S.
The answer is {"hour": 2, "minute": 44, "second": 38}
